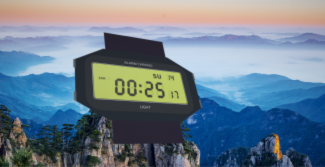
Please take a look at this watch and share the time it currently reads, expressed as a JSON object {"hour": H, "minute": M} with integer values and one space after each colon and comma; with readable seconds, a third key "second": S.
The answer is {"hour": 0, "minute": 25}
